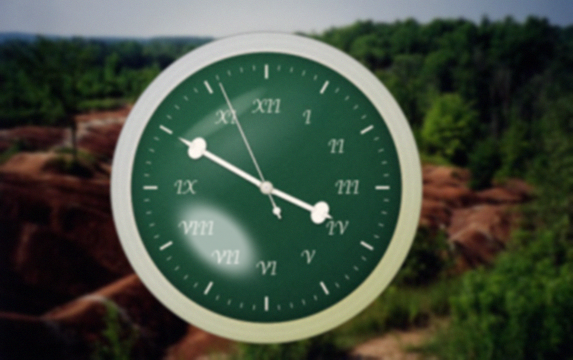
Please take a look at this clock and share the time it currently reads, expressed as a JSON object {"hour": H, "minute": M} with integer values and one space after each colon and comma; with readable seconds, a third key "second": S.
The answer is {"hour": 3, "minute": 49, "second": 56}
